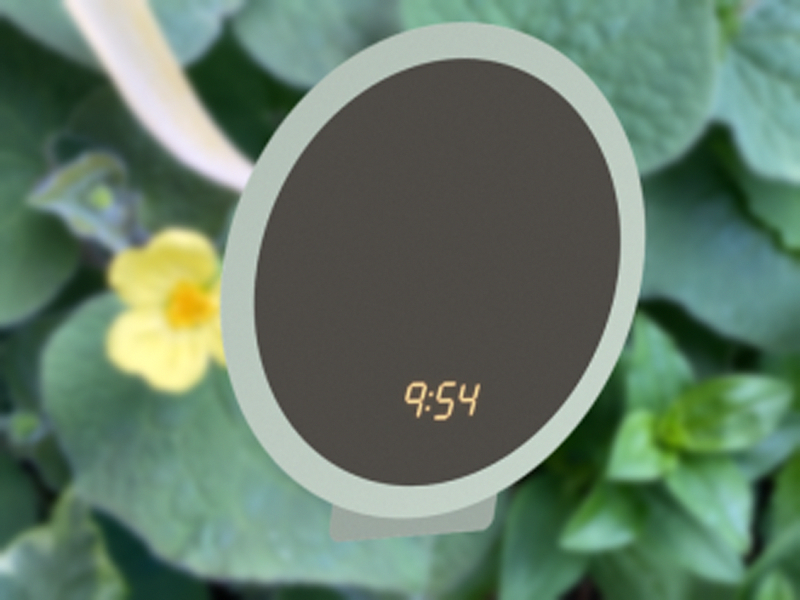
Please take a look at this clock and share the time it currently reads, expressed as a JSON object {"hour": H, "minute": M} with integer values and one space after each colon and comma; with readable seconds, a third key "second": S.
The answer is {"hour": 9, "minute": 54}
